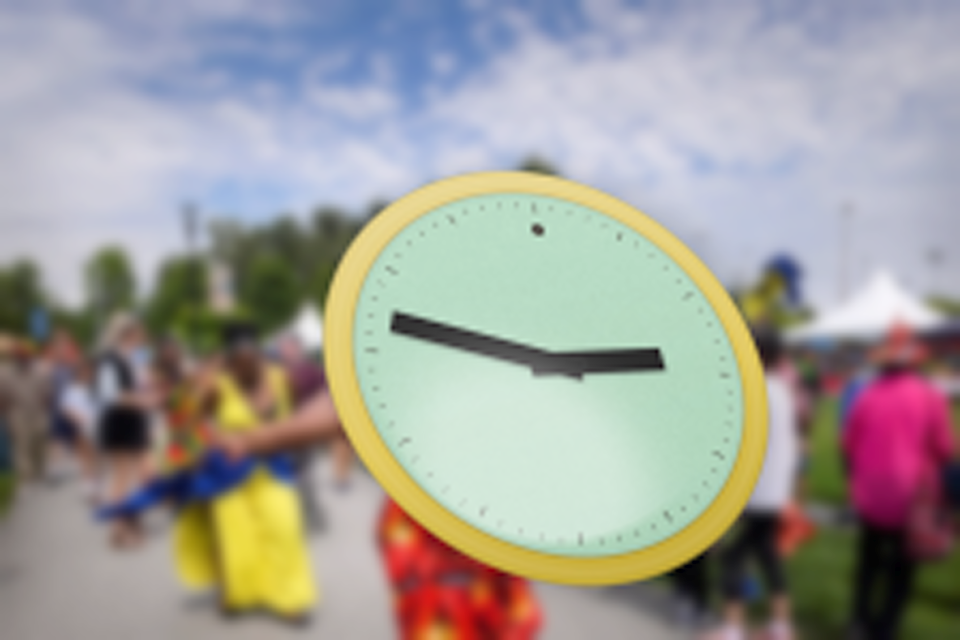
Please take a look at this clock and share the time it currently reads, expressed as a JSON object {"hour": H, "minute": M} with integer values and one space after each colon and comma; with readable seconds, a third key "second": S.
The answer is {"hour": 2, "minute": 47}
